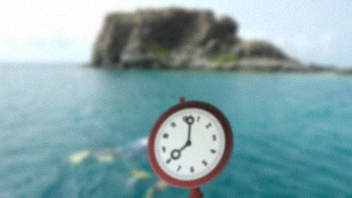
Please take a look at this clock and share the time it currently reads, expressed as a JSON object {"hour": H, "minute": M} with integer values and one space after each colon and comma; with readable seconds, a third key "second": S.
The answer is {"hour": 8, "minute": 2}
